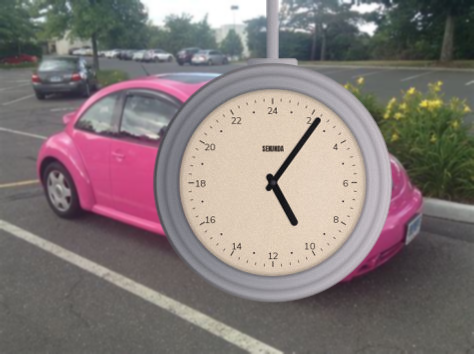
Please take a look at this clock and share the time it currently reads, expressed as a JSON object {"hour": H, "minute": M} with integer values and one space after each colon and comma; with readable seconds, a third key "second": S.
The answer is {"hour": 10, "minute": 6}
